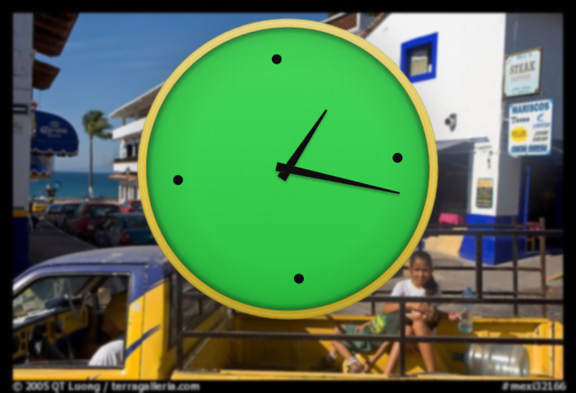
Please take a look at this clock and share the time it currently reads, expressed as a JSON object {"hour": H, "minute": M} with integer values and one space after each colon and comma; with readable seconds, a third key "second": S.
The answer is {"hour": 1, "minute": 18}
